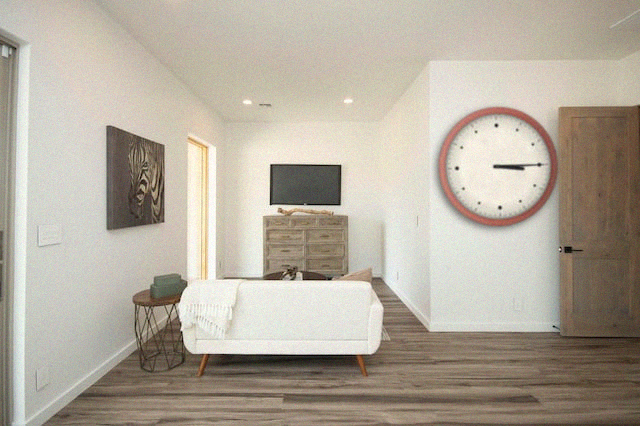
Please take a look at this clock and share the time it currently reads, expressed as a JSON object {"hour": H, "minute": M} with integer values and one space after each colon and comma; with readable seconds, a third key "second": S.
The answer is {"hour": 3, "minute": 15}
